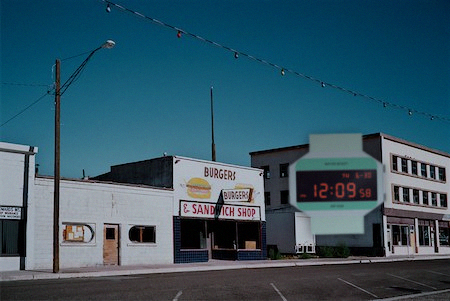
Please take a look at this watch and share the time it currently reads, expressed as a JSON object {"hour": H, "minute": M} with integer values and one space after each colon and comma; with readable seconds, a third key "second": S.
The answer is {"hour": 12, "minute": 9}
